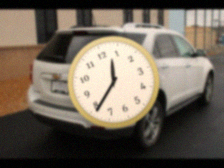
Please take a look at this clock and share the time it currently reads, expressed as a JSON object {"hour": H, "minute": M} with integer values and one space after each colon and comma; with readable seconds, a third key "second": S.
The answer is {"hour": 12, "minute": 39}
